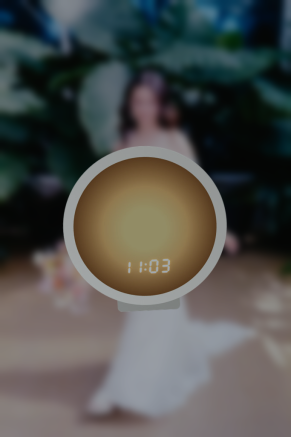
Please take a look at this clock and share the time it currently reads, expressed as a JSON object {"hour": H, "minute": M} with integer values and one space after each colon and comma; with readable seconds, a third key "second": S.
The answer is {"hour": 11, "minute": 3}
